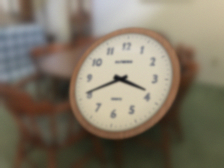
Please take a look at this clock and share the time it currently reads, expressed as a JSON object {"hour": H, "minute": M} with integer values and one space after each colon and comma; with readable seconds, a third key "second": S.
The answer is {"hour": 3, "minute": 41}
